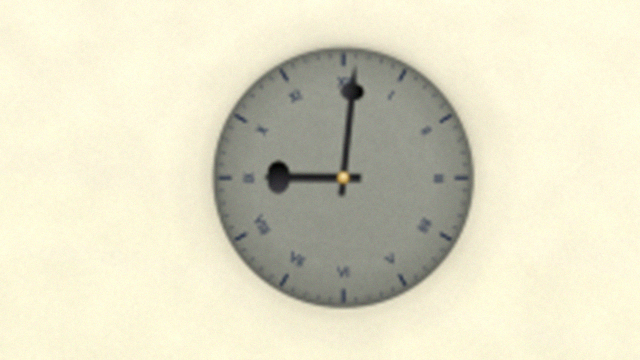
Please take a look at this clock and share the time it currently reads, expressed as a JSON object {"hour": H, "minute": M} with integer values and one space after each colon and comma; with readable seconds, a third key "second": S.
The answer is {"hour": 9, "minute": 1}
